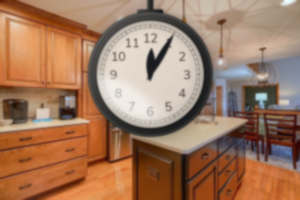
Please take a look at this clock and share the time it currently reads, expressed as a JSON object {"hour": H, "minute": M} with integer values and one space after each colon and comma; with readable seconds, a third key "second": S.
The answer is {"hour": 12, "minute": 5}
